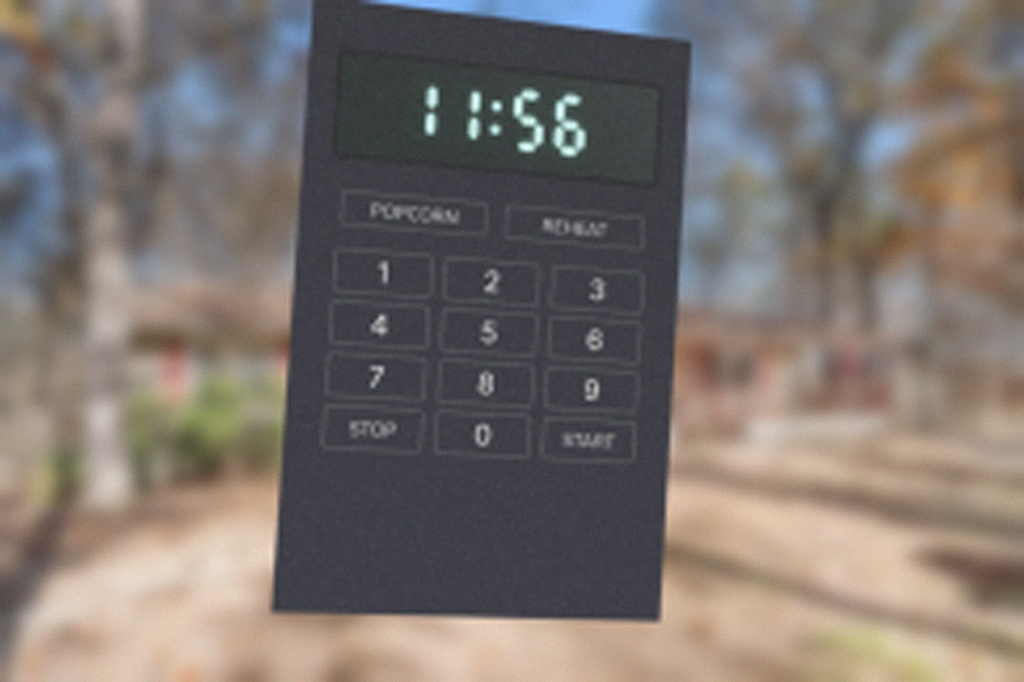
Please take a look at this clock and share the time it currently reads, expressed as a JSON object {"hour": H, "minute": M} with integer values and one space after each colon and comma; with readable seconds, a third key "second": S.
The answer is {"hour": 11, "minute": 56}
